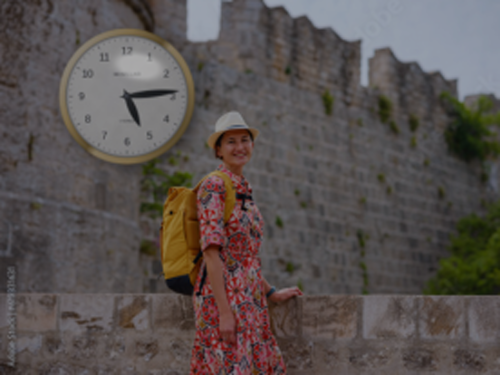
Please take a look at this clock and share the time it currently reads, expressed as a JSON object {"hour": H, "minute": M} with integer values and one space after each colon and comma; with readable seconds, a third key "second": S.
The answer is {"hour": 5, "minute": 14}
